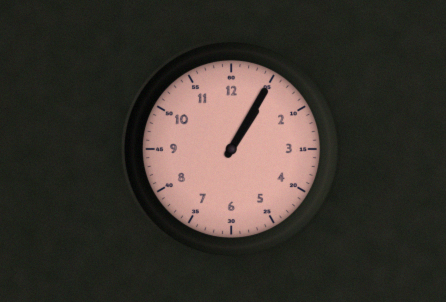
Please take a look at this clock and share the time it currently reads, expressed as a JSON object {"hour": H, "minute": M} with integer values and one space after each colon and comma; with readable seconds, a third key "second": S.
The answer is {"hour": 1, "minute": 5}
